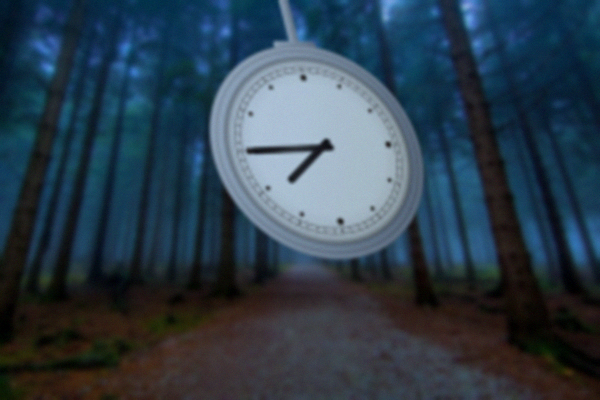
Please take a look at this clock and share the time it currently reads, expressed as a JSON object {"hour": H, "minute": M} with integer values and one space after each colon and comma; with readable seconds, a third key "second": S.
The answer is {"hour": 7, "minute": 45}
